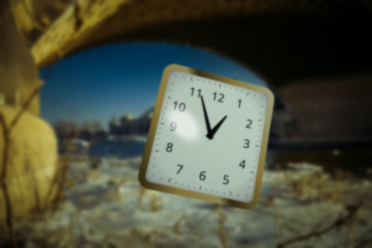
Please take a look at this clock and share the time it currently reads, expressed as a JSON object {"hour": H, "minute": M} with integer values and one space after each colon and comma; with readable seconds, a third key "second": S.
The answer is {"hour": 12, "minute": 56}
